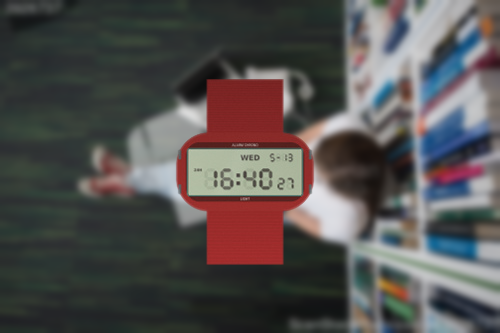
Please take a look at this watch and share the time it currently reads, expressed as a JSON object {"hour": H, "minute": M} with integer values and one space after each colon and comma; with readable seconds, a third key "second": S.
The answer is {"hour": 16, "minute": 40, "second": 27}
